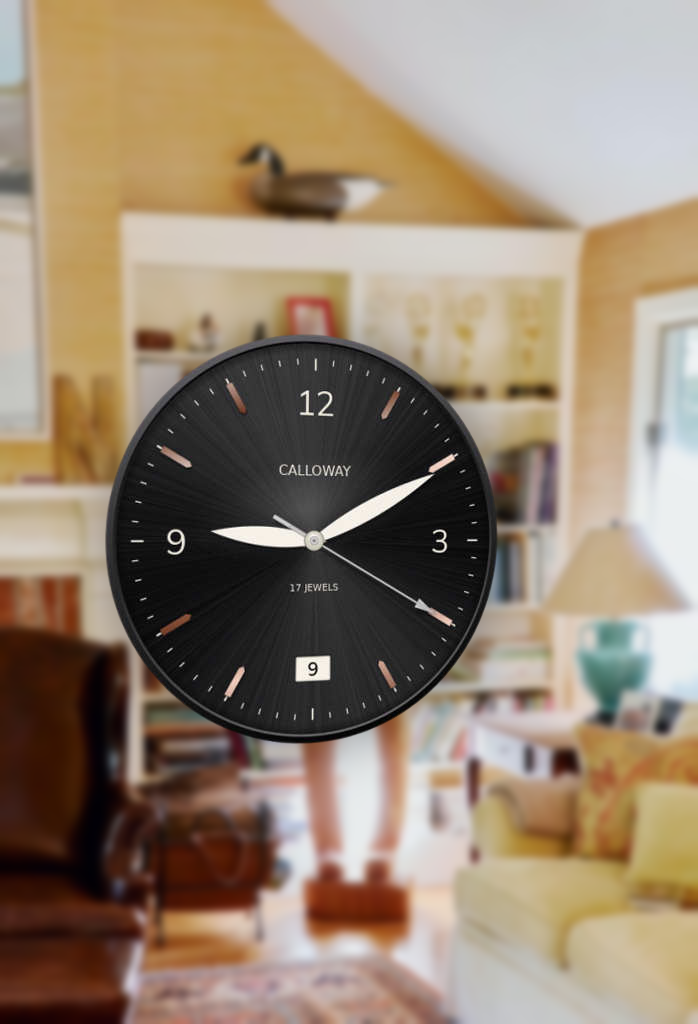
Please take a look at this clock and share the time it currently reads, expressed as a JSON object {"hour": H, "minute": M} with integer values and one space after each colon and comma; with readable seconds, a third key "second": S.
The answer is {"hour": 9, "minute": 10, "second": 20}
